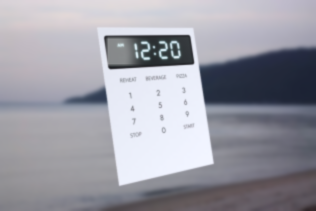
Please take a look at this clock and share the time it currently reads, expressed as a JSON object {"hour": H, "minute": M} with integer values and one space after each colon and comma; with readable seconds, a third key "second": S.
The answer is {"hour": 12, "minute": 20}
